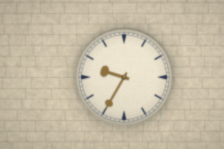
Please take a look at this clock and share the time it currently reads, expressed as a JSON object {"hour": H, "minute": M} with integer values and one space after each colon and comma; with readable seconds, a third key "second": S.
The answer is {"hour": 9, "minute": 35}
